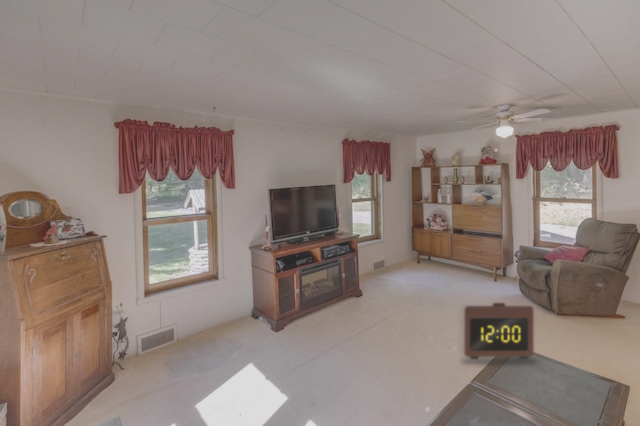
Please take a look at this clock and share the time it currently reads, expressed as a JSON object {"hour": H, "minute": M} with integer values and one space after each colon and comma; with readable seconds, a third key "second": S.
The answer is {"hour": 12, "minute": 0}
